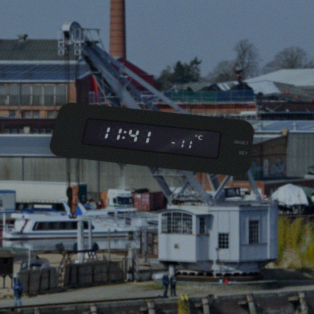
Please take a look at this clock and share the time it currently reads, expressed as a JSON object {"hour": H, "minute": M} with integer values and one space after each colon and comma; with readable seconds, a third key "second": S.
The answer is {"hour": 11, "minute": 41}
